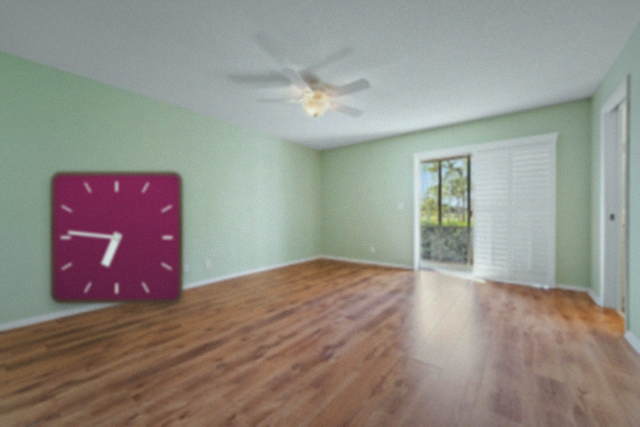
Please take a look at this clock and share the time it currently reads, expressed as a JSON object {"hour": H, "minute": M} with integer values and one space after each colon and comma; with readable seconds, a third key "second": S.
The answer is {"hour": 6, "minute": 46}
